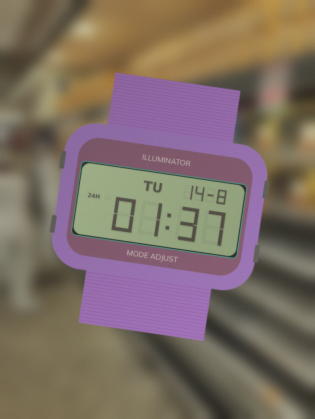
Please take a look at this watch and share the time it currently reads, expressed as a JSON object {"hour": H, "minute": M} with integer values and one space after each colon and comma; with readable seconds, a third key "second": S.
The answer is {"hour": 1, "minute": 37}
